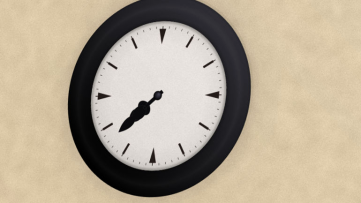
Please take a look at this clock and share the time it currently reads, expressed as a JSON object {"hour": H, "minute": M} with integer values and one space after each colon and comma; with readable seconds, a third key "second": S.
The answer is {"hour": 7, "minute": 38}
